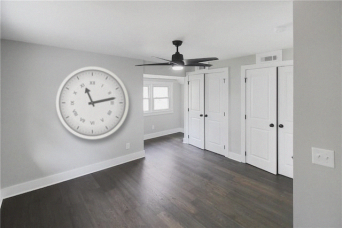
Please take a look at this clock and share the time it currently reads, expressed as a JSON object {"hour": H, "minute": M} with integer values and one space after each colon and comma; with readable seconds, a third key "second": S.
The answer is {"hour": 11, "minute": 13}
